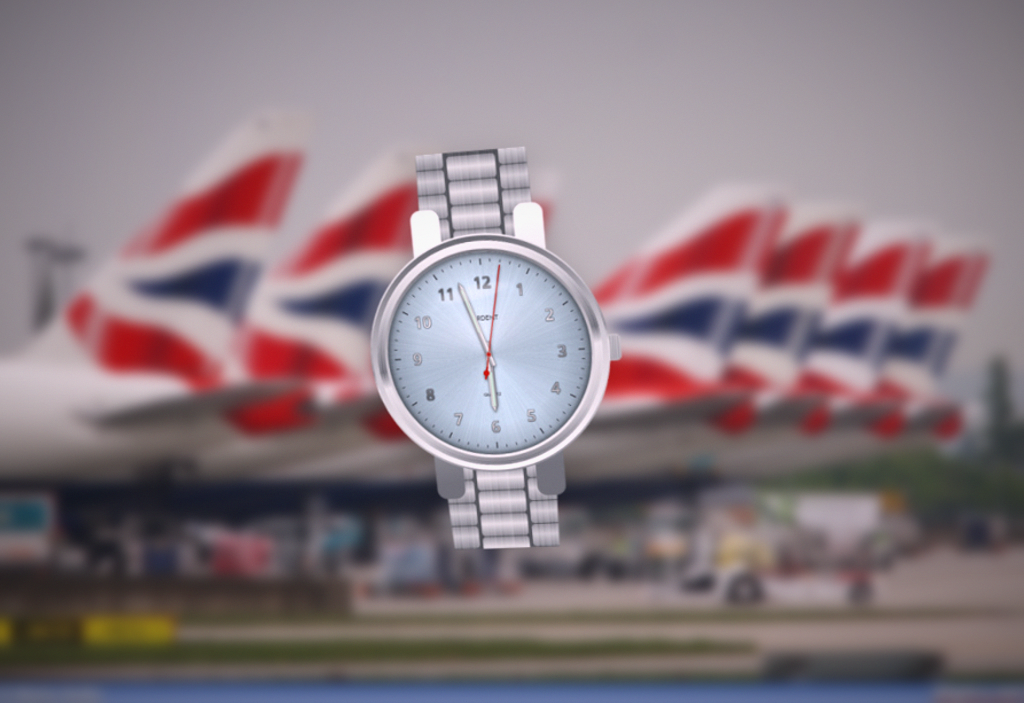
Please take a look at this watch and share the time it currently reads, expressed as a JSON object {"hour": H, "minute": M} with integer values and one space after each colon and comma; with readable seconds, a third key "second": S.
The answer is {"hour": 5, "minute": 57, "second": 2}
